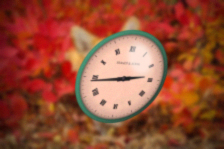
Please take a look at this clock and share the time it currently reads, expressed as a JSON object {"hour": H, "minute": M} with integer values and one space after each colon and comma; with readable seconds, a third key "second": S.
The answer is {"hour": 2, "minute": 44}
